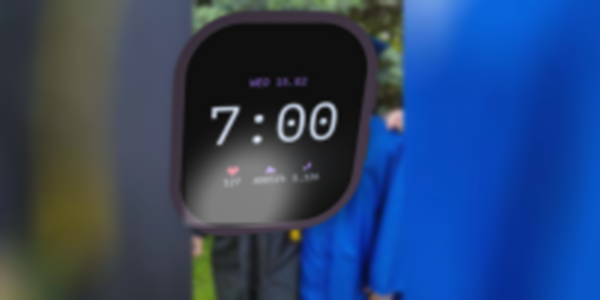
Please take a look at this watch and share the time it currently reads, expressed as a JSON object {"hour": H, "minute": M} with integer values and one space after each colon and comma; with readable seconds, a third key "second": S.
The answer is {"hour": 7, "minute": 0}
